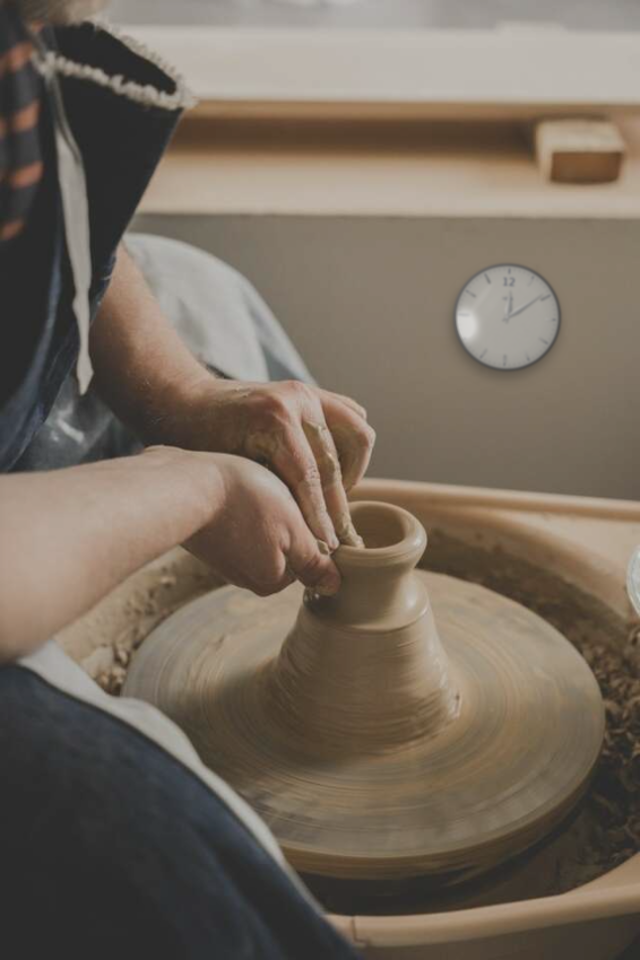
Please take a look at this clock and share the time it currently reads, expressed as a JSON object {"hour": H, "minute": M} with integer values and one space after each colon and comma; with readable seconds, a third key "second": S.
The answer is {"hour": 12, "minute": 9}
